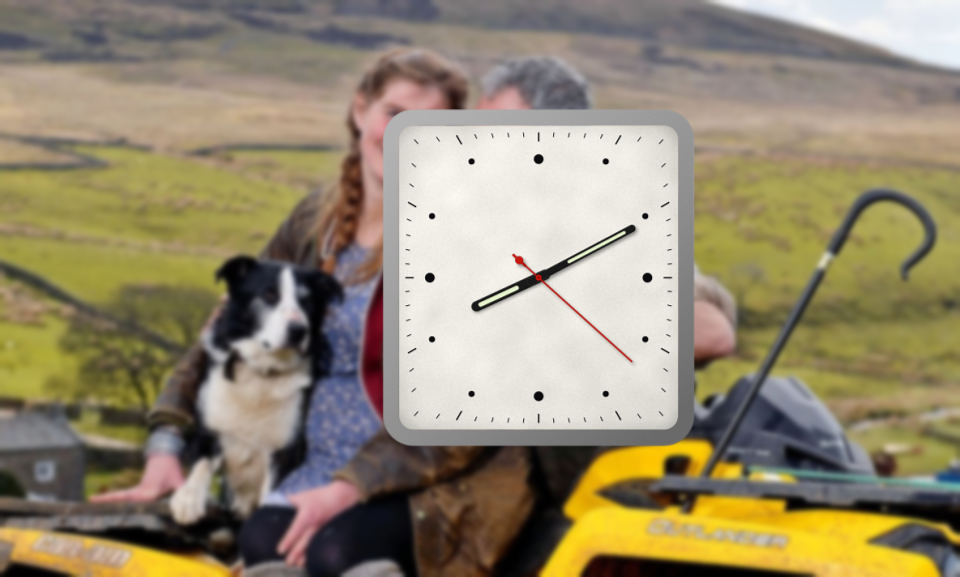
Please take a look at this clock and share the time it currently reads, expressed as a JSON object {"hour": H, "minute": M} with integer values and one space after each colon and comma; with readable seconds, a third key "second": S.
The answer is {"hour": 8, "minute": 10, "second": 22}
